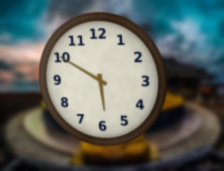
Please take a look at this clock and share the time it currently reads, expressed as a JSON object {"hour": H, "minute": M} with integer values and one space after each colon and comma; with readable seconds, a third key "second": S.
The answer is {"hour": 5, "minute": 50}
